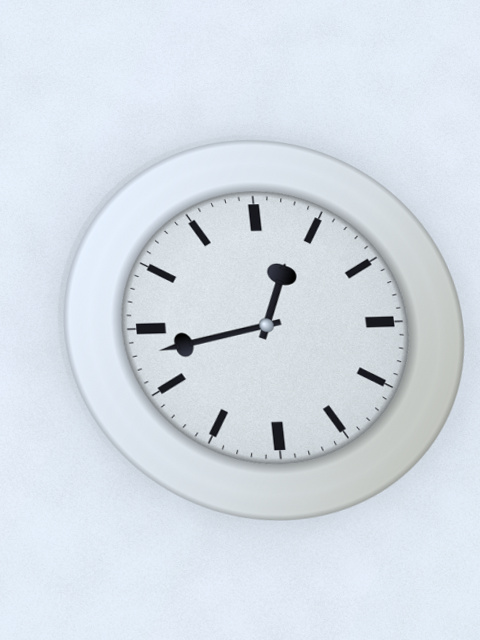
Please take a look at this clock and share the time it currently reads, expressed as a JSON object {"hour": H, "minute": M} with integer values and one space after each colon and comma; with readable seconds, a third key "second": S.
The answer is {"hour": 12, "minute": 43}
